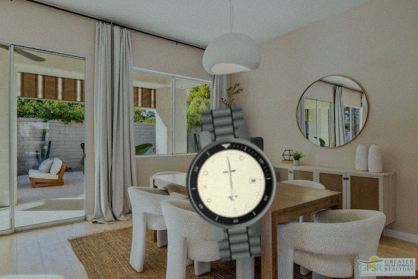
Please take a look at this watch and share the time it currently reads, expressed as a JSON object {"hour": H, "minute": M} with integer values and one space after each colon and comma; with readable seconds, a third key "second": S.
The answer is {"hour": 6, "minute": 0}
